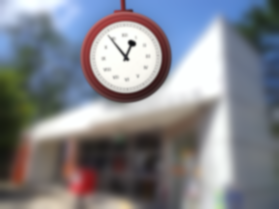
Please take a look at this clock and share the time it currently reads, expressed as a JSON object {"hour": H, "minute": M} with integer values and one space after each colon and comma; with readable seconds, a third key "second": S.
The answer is {"hour": 12, "minute": 54}
